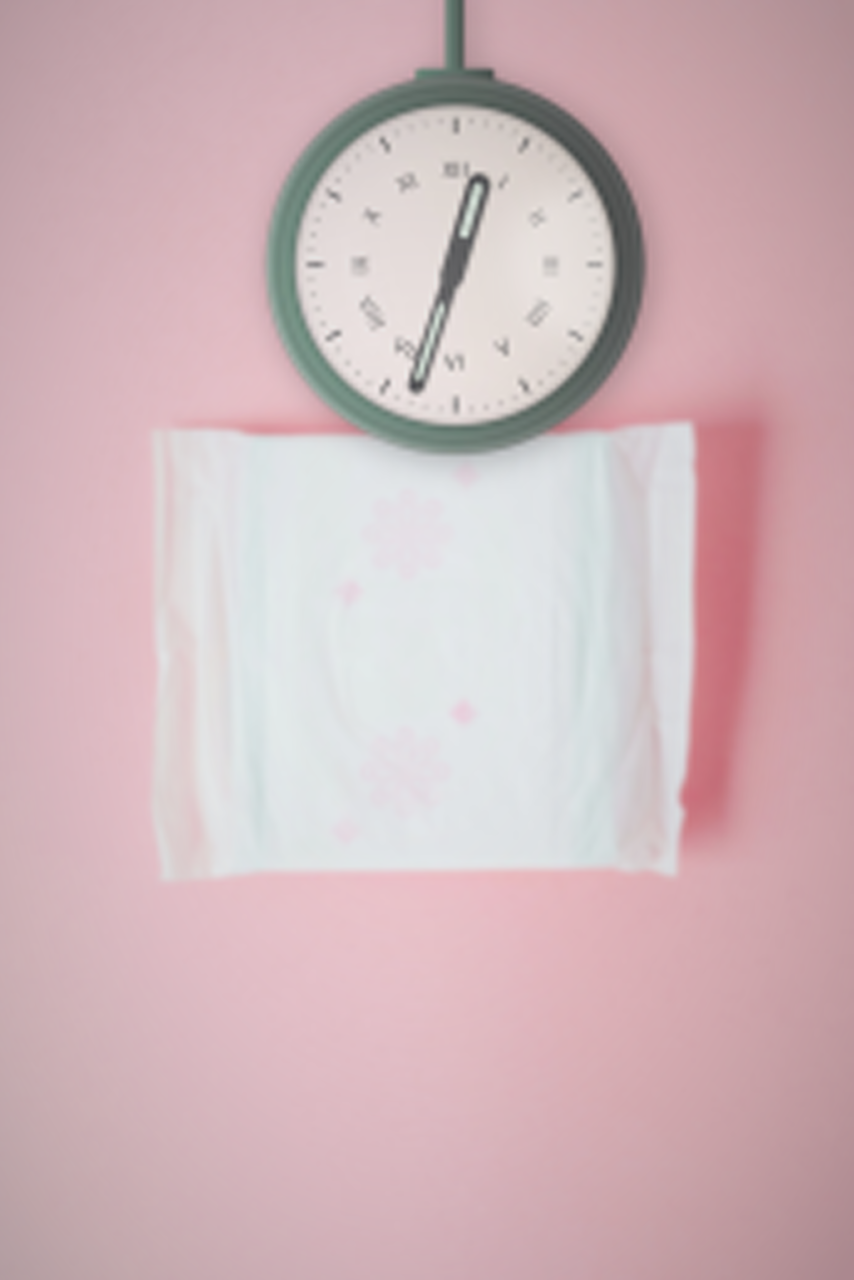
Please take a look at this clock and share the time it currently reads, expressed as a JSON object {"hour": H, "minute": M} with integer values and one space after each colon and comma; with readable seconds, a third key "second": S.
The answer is {"hour": 12, "minute": 33}
